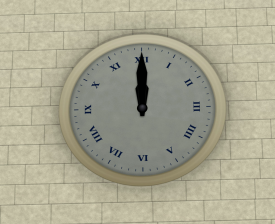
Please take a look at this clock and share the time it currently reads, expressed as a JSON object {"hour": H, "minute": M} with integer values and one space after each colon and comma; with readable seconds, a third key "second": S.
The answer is {"hour": 12, "minute": 0}
